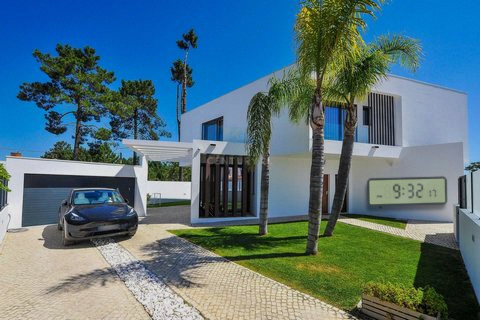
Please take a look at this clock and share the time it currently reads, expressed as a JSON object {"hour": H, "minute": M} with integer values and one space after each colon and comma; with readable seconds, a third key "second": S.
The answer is {"hour": 9, "minute": 32}
